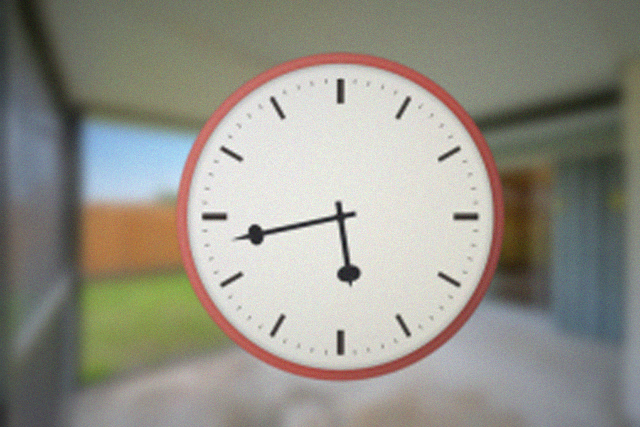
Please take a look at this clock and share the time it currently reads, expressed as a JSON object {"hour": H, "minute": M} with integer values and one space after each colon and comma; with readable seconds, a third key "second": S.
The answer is {"hour": 5, "minute": 43}
